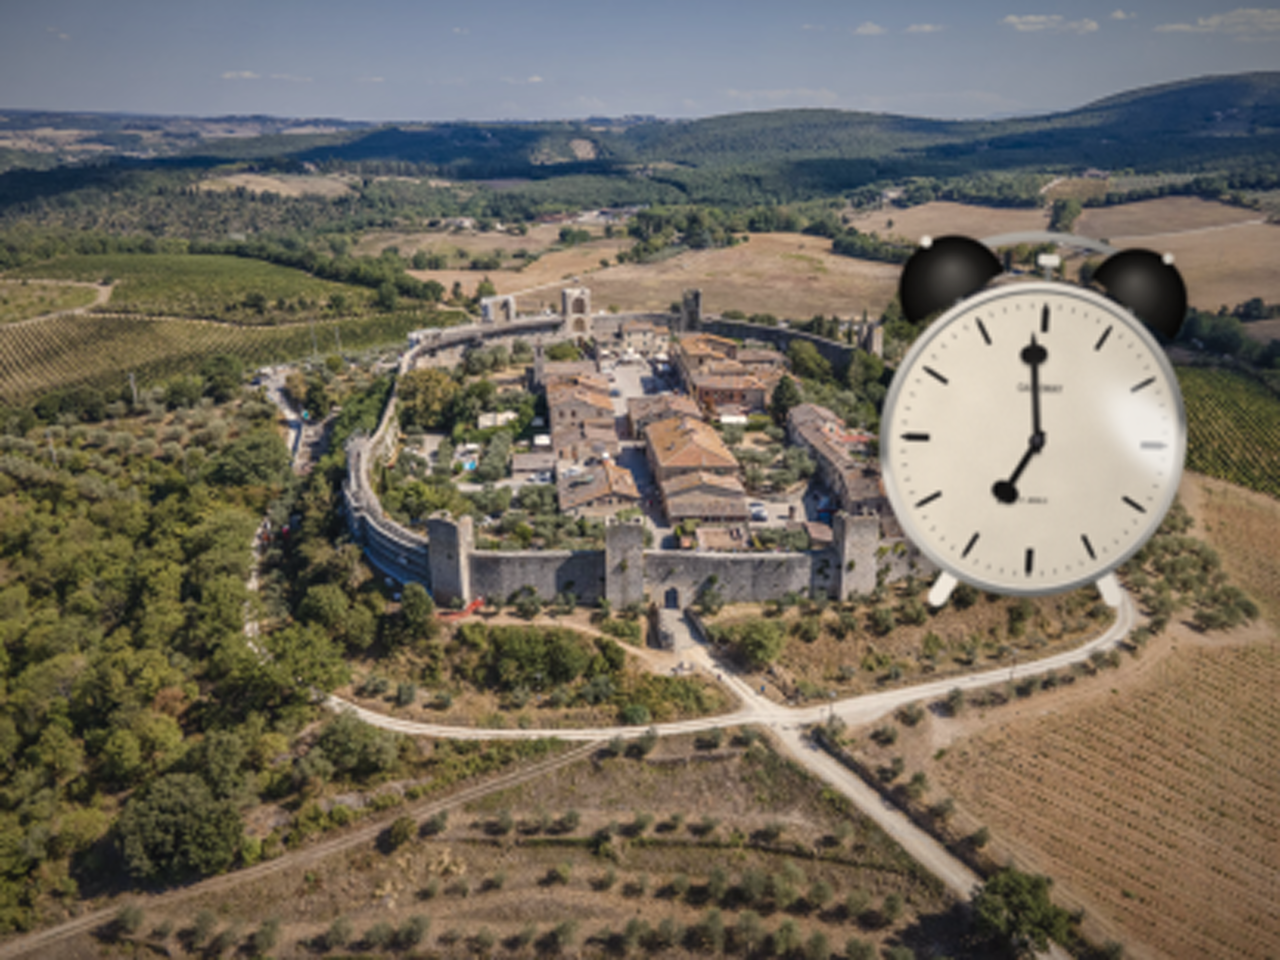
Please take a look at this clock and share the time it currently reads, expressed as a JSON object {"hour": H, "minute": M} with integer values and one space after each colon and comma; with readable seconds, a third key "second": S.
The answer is {"hour": 6, "minute": 59}
